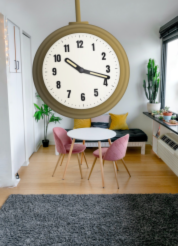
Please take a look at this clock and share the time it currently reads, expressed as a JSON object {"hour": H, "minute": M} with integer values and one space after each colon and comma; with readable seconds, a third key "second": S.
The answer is {"hour": 10, "minute": 18}
